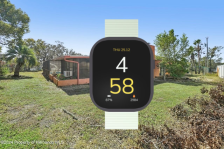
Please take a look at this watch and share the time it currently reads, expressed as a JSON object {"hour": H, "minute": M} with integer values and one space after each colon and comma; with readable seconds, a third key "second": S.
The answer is {"hour": 4, "minute": 58}
